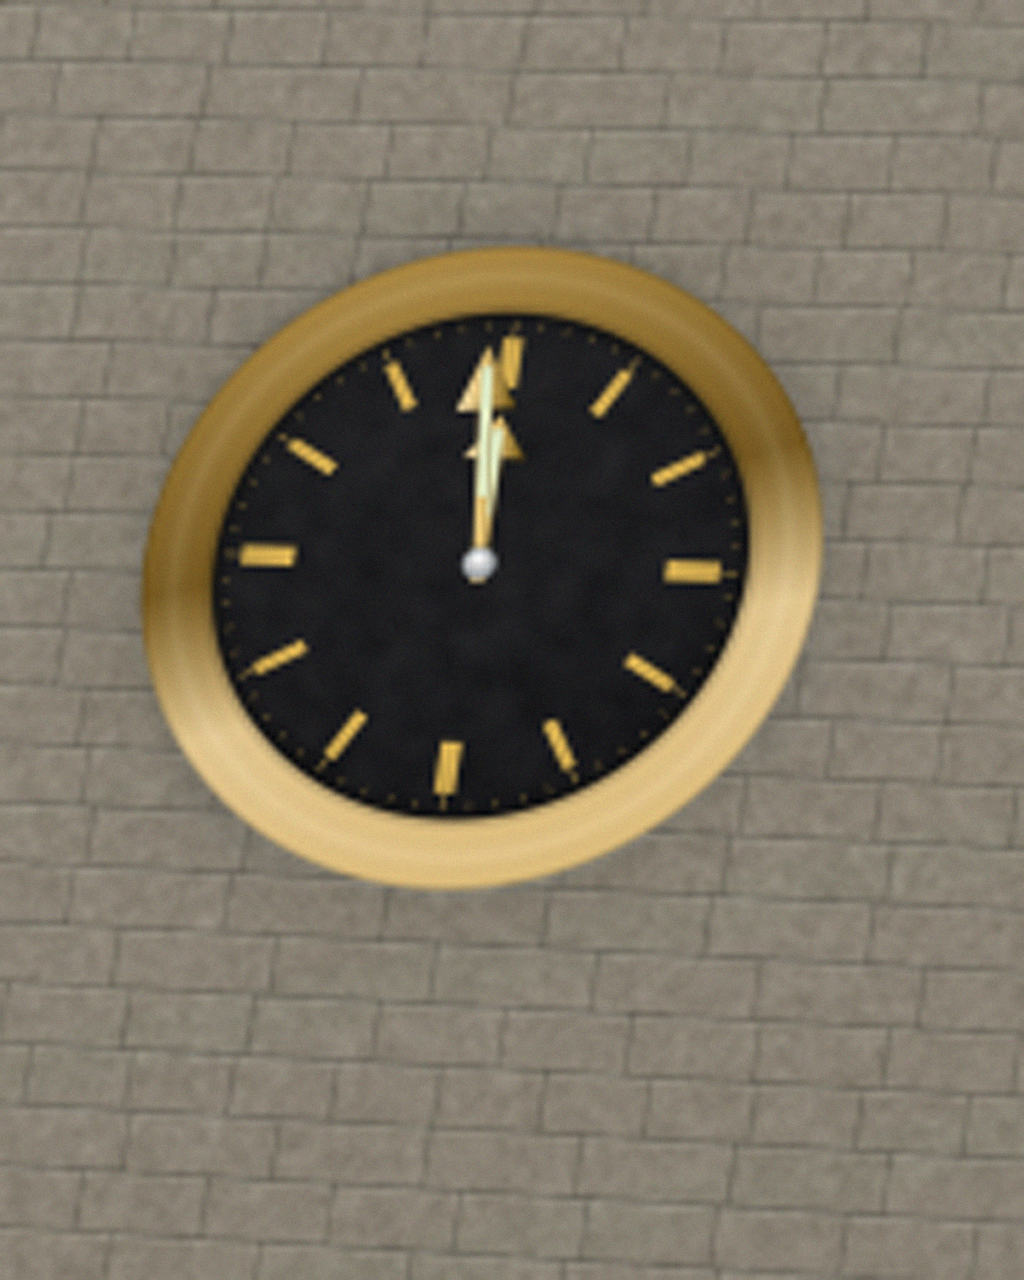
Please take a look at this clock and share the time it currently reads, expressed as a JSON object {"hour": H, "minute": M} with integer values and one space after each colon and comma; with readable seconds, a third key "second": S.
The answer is {"hour": 11, "minute": 59}
